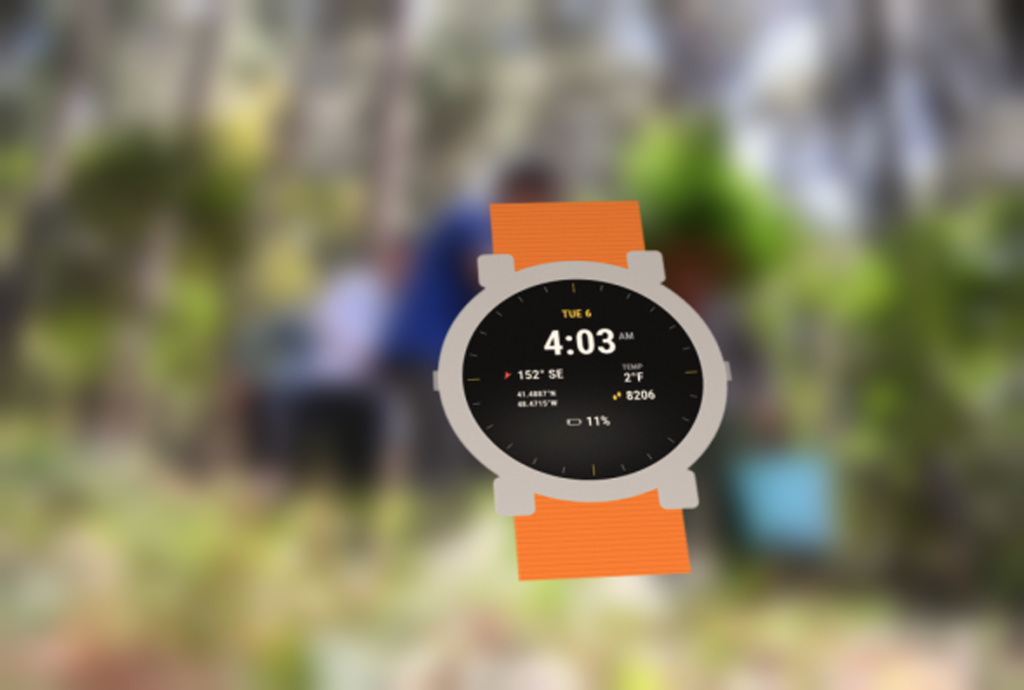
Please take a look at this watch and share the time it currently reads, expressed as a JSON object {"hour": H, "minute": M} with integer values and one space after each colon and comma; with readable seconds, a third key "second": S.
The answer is {"hour": 4, "minute": 3}
